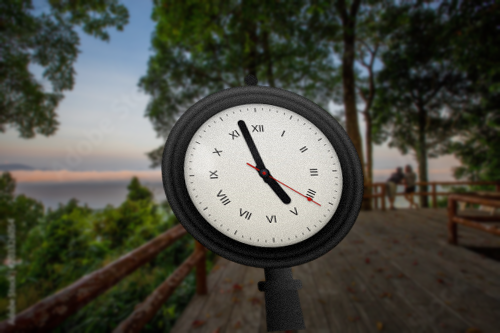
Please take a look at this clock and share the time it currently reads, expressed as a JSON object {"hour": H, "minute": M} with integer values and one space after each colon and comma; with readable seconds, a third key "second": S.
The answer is {"hour": 4, "minute": 57, "second": 21}
